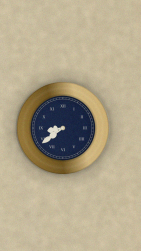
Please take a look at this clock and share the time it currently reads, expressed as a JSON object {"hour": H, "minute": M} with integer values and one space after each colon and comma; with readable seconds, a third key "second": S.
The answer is {"hour": 8, "minute": 39}
